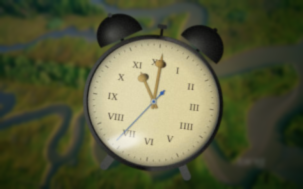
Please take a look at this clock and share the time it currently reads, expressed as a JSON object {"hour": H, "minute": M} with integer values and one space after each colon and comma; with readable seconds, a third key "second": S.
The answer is {"hour": 11, "minute": 0, "second": 36}
